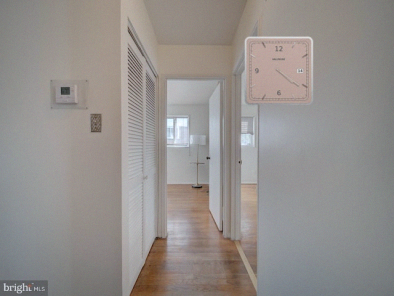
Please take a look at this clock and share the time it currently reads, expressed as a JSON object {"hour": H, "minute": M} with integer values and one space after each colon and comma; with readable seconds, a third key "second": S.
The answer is {"hour": 4, "minute": 21}
